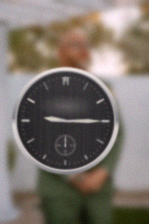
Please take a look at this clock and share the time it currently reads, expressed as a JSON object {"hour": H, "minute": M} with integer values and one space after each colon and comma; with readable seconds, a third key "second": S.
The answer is {"hour": 9, "minute": 15}
